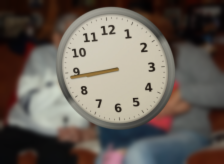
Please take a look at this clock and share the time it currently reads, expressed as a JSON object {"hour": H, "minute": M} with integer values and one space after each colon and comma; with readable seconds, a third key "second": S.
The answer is {"hour": 8, "minute": 44}
